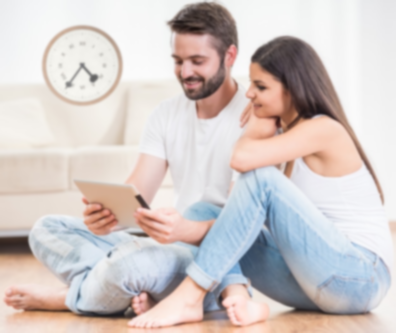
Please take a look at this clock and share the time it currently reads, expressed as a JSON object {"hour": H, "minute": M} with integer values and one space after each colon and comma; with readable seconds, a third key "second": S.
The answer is {"hour": 4, "minute": 36}
